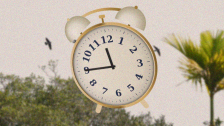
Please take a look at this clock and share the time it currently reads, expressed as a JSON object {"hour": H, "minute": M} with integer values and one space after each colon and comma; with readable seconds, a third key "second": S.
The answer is {"hour": 11, "minute": 45}
